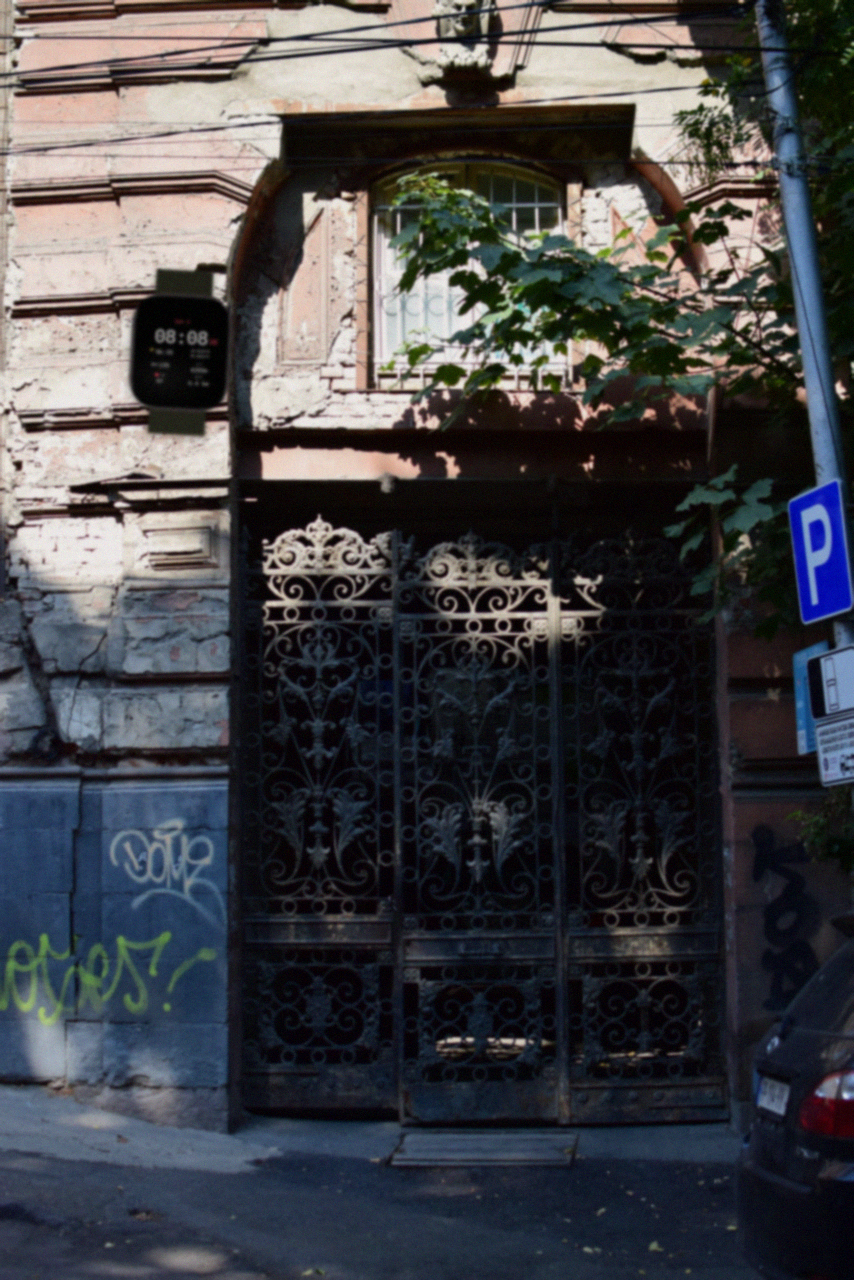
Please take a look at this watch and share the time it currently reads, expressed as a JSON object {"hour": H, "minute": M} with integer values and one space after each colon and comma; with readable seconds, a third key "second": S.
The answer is {"hour": 8, "minute": 8}
